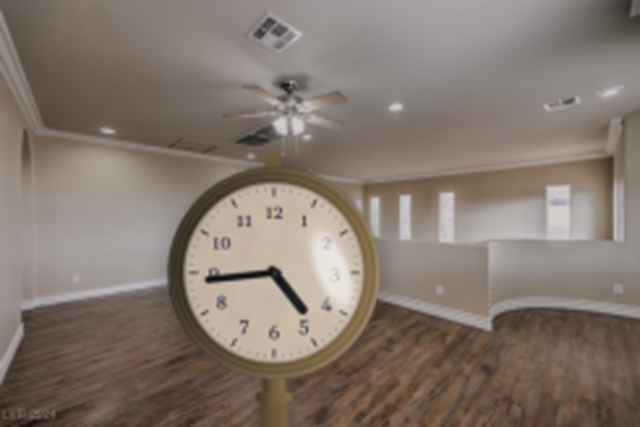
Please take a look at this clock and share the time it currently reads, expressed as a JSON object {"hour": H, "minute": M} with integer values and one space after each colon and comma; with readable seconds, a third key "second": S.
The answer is {"hour": 4, "minute": 44}
